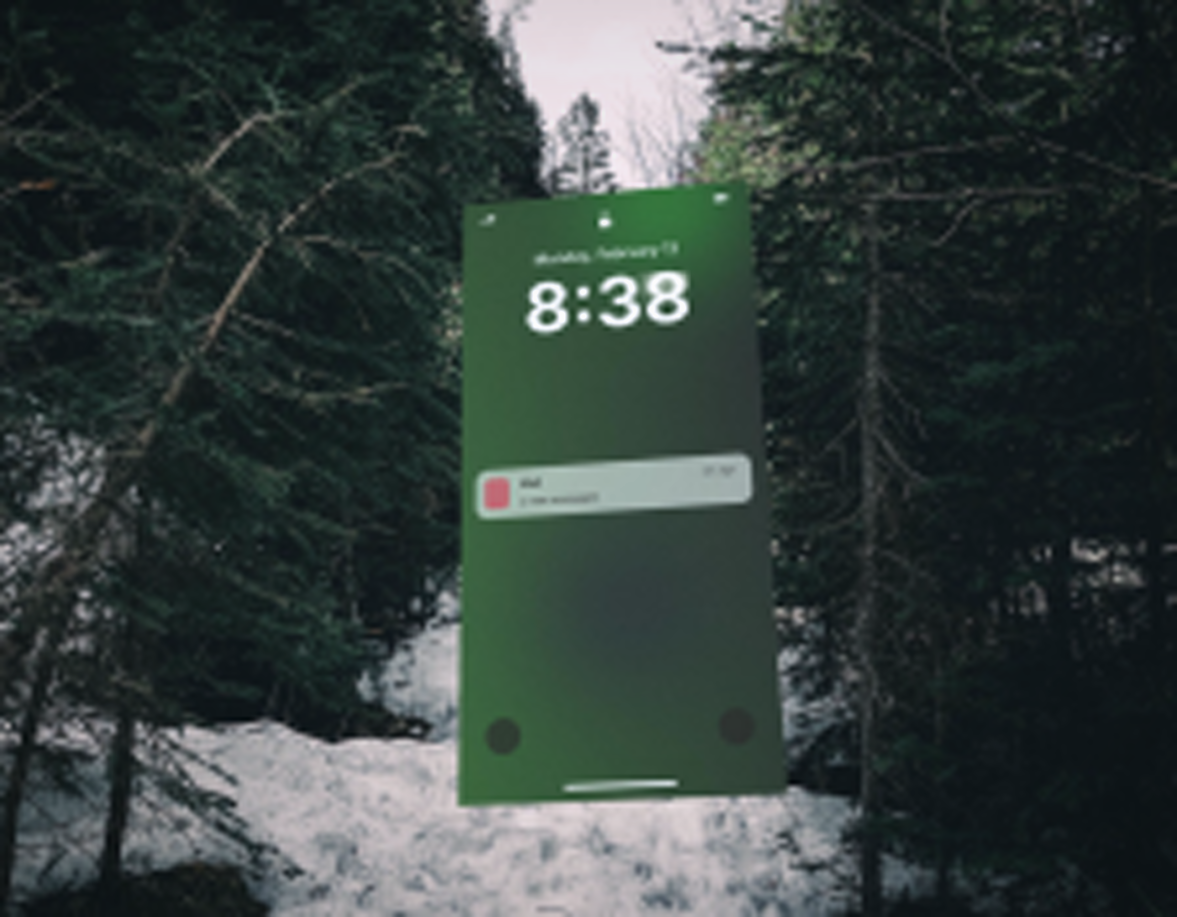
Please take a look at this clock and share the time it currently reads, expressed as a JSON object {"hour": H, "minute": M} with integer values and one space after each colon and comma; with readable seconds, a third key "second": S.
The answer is {"hour": 8, "minute": 38}
